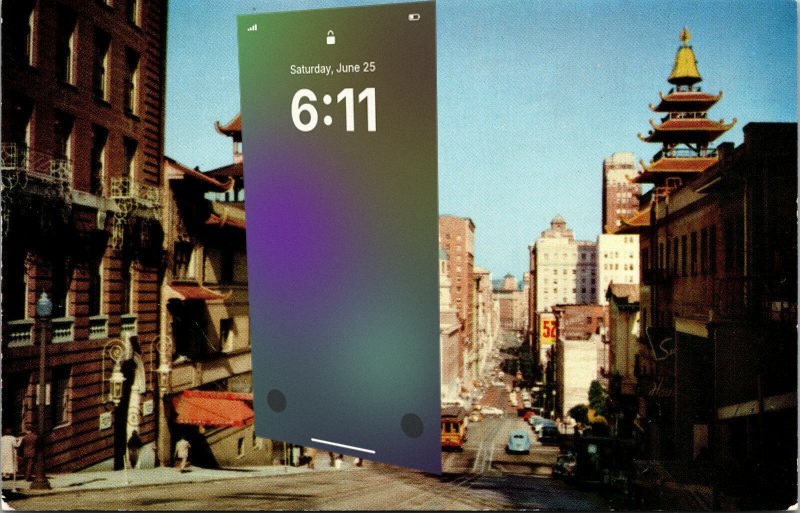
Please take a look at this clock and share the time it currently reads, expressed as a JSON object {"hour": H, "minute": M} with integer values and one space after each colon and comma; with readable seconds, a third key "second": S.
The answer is {"hour": 6, "minute": 11}
